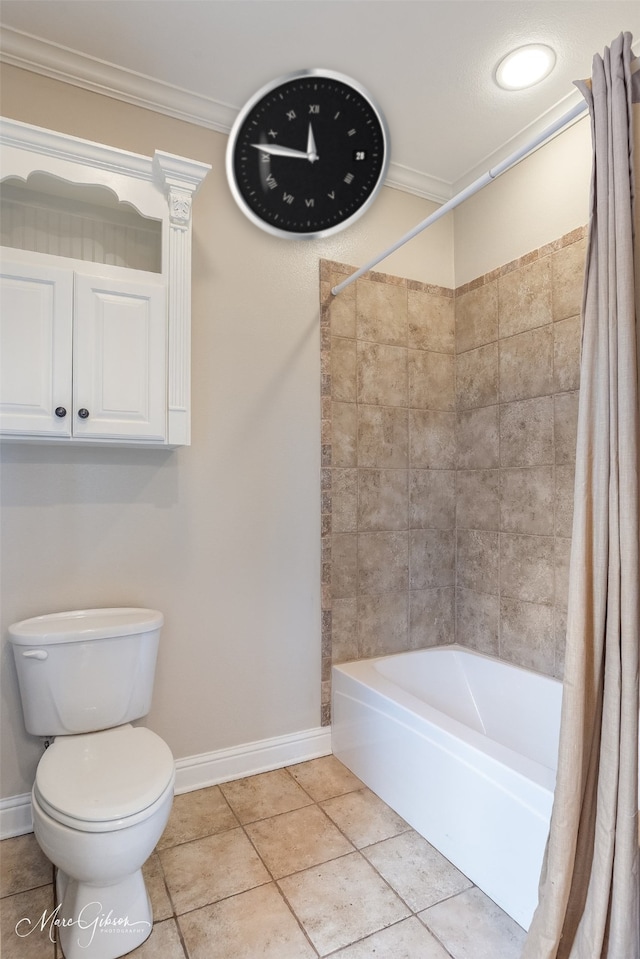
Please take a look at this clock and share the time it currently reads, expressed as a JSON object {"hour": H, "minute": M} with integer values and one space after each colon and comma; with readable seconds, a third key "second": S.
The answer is {"hour": 11, "minute": 47}
